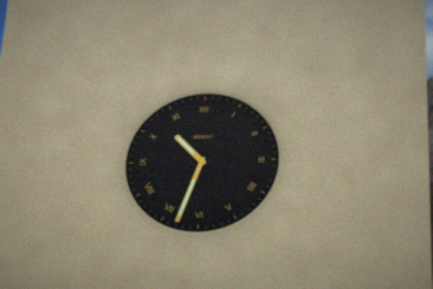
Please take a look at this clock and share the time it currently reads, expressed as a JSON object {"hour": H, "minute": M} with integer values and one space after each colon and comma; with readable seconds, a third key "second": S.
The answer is {"hour": 10, "minute": 33}
